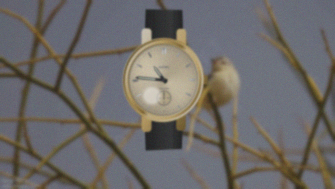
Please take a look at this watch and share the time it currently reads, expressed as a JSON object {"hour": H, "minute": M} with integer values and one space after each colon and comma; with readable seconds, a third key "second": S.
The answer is {"hour": 10, "minute": 46}
